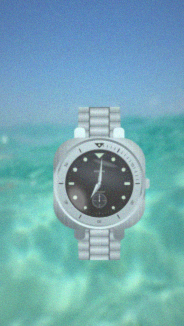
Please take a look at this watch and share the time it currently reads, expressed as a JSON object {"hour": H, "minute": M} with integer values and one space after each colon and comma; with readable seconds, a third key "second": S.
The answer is {"hour": 7, "minute": 1}
